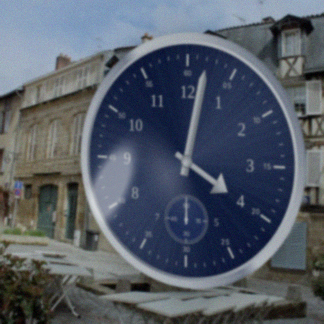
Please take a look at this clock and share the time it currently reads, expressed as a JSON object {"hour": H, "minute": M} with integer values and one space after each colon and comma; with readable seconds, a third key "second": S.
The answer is {"hour": 4, "minute": 2}
